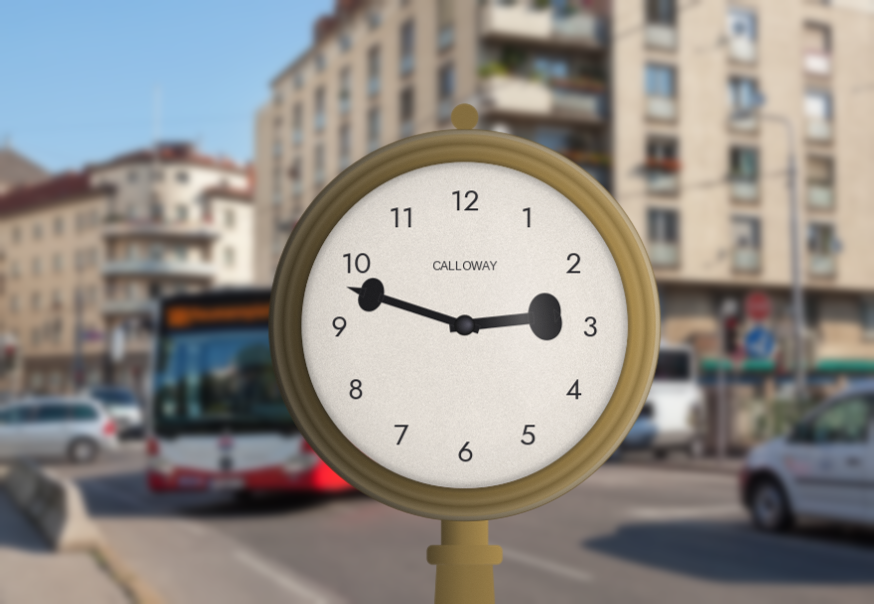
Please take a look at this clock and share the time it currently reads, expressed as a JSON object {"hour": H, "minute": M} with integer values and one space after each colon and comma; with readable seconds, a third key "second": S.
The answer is {"hour": 2, "minute": 48}
